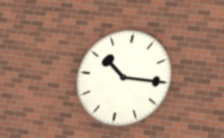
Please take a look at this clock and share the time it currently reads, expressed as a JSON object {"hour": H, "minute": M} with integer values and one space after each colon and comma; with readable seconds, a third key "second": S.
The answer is {"hour": 10, "minute": 15}
